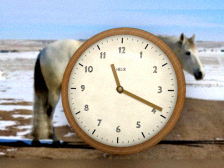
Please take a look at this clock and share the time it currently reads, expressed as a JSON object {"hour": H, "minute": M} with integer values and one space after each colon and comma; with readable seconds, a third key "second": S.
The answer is {"hour": 11, "minute": 19}
